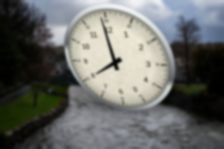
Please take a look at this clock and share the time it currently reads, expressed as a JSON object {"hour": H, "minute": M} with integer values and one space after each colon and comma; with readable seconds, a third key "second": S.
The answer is {"hour": 7, "minute": 59}
